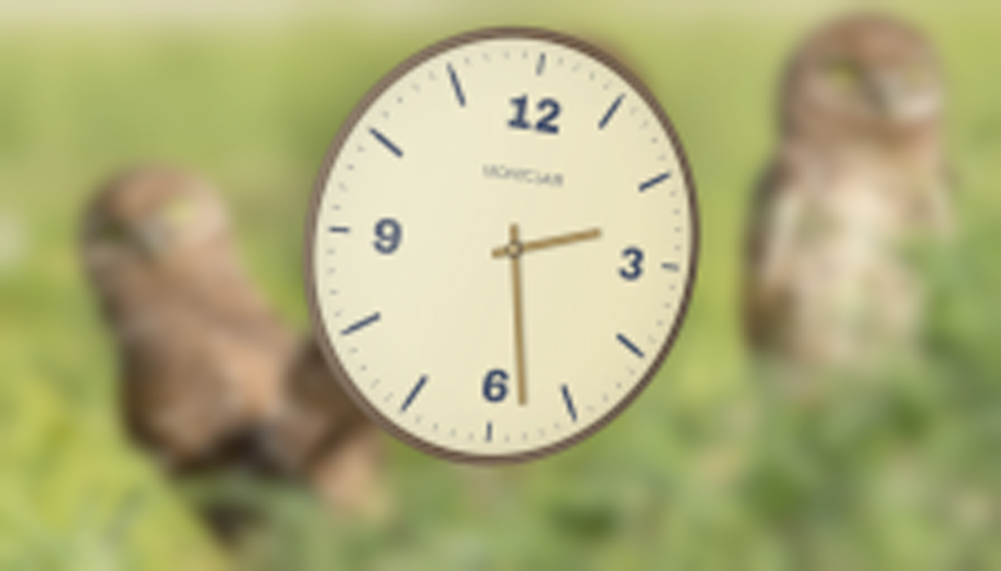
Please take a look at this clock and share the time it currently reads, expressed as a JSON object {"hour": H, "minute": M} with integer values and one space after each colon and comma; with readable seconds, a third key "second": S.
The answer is {"hour": 2, "minute": 28}
